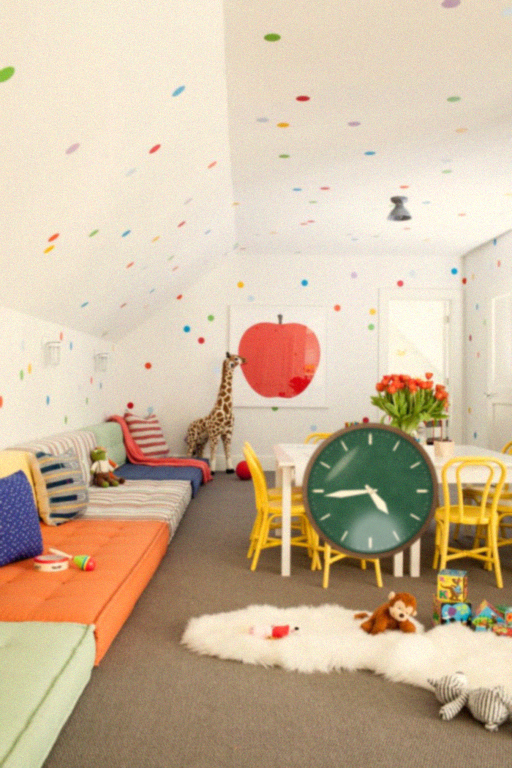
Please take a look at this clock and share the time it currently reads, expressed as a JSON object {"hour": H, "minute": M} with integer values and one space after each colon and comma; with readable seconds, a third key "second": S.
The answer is {"hour": 4, "minute": 44}
